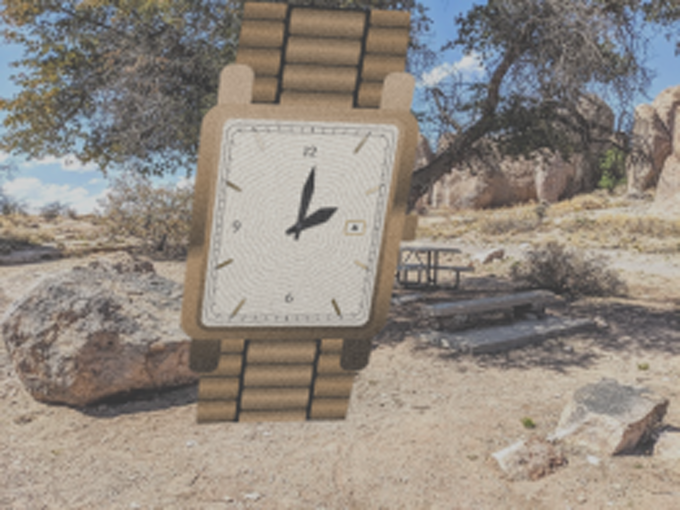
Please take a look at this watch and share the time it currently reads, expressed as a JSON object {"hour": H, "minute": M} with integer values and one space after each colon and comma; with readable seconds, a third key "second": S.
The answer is {"hour": 2, "minute": 1}
